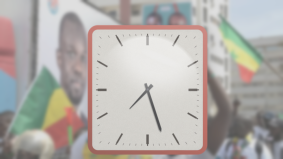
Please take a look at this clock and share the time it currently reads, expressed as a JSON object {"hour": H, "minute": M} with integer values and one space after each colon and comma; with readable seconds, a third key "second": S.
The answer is {"hour": 7, "minute": 27}
